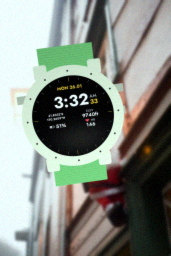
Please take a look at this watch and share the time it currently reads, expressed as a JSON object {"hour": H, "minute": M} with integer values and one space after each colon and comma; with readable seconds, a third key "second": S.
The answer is {"hour": 3, "minute": 32}
